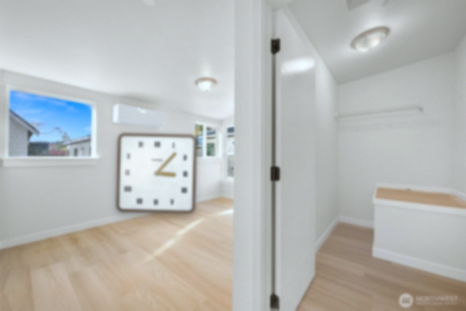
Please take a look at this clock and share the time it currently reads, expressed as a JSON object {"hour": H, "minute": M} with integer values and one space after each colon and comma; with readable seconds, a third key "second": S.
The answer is {"hour": 3, "minute": 7}
